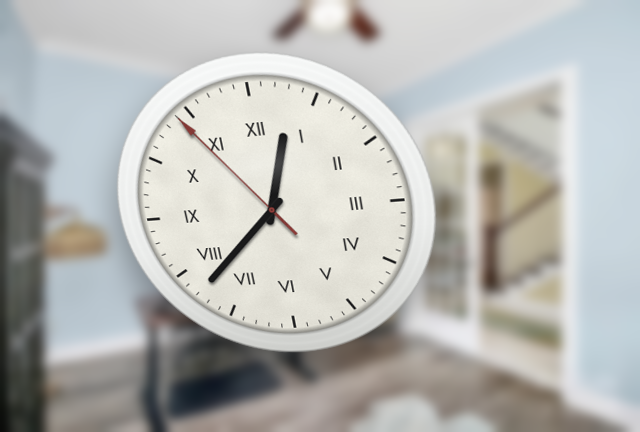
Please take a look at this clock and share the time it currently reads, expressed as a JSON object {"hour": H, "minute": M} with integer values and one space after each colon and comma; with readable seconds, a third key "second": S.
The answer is {"hour": 12, "minute": 37, "second": 54}
